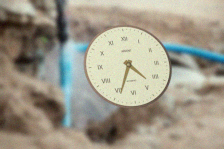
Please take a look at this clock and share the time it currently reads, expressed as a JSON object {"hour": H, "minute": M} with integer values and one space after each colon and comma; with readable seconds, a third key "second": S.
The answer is {"hour": 4, "minute": 34}
